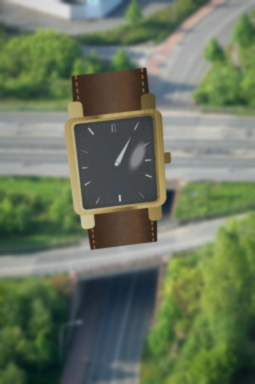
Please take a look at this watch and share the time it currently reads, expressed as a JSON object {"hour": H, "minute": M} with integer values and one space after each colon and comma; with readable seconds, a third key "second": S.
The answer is {"hour": 1, "minute": 5}
